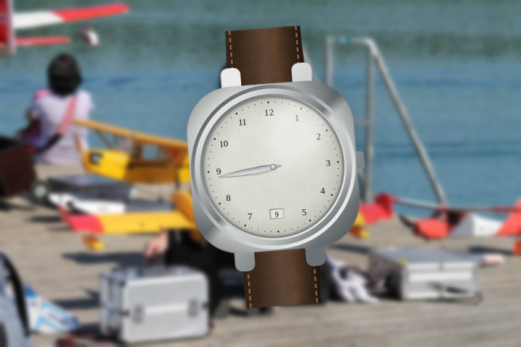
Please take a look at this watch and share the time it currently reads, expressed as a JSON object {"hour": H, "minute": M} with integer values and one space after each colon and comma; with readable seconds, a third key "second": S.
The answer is {"hour": 8, "minute": 44}
